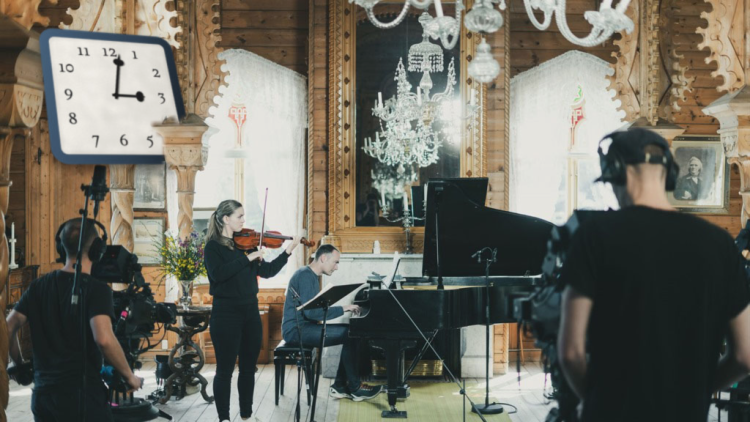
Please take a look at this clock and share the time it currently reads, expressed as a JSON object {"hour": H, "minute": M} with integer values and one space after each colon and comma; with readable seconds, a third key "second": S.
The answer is {"hour": 3, "minute": 2}
